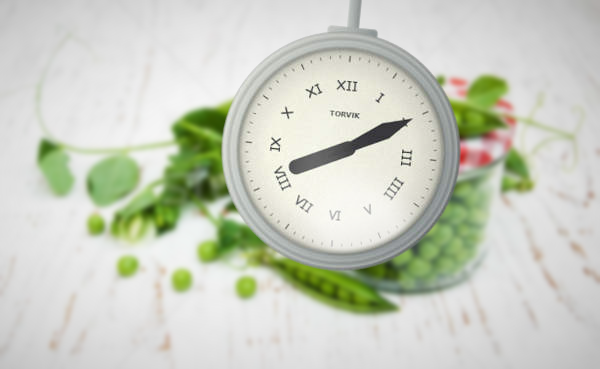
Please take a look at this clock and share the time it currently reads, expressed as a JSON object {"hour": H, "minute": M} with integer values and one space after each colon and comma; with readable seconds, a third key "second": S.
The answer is {"hour": 8, "minute": 10}
